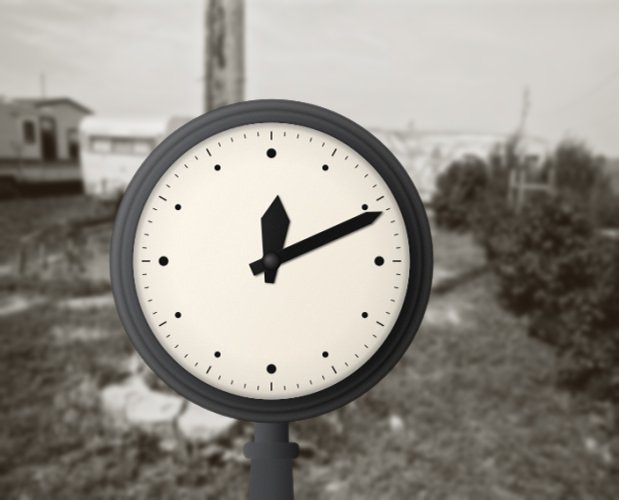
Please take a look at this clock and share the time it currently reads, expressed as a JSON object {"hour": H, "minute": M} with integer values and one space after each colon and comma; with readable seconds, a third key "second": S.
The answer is {"hour": 12, "minute": 11}
